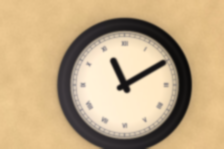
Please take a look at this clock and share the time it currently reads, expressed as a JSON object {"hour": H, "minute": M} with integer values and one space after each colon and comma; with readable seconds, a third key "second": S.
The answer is {"hour": 11, "minute": 10}
